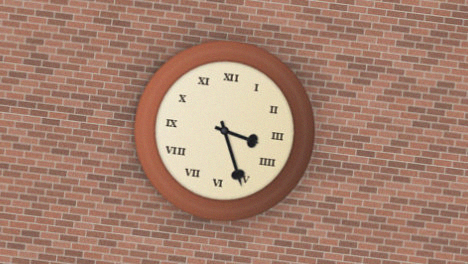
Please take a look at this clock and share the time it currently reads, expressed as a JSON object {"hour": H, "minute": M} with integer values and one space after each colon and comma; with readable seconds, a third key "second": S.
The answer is {"hour": 3, "minute": 26}
